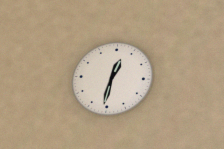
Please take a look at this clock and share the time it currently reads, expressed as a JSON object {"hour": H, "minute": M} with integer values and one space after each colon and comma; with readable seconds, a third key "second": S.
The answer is {"hour": 12, "minute": 31}
